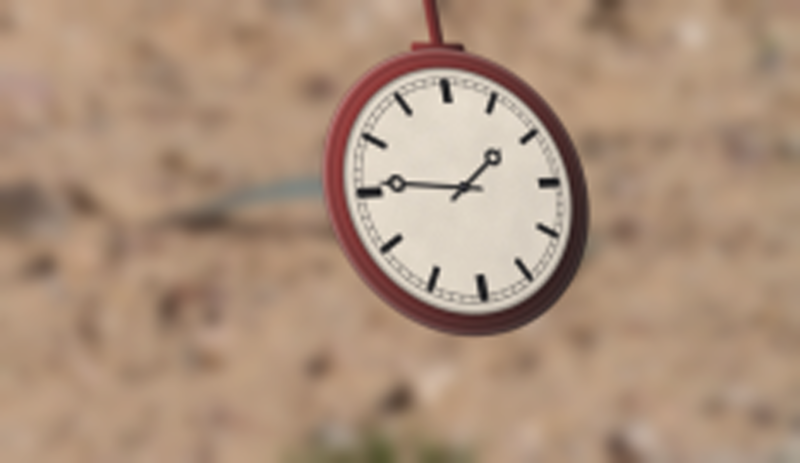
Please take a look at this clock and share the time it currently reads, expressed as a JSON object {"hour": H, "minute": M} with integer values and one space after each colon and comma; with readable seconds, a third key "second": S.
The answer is {"hour": 1, "minute": 46}
